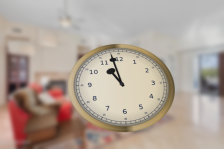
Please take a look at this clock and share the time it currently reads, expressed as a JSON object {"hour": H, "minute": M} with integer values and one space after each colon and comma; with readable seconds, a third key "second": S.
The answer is {"hour": 10, "minute": 58}
